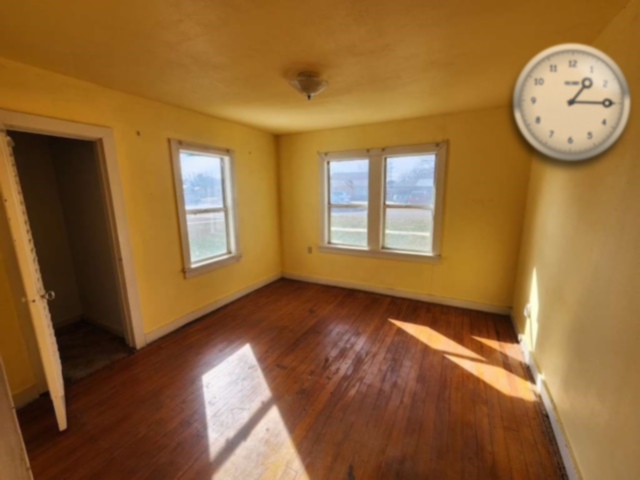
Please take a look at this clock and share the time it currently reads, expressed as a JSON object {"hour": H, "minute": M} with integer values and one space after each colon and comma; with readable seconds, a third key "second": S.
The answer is {"hour": 1, "minute": 15}
